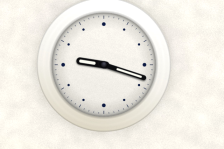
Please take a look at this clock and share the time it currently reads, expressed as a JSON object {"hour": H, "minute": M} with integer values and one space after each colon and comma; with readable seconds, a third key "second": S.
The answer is {"hour": 9, "minute": 18}
